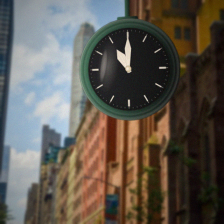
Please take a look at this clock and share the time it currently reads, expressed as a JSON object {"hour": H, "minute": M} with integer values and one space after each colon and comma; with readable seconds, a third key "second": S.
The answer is {"hour": 11, "minute": 0}
